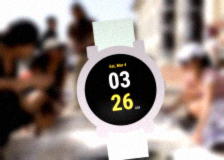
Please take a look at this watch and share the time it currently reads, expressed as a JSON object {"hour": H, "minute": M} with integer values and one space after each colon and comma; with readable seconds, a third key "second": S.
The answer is {"hour": 3, "minute": 26}
